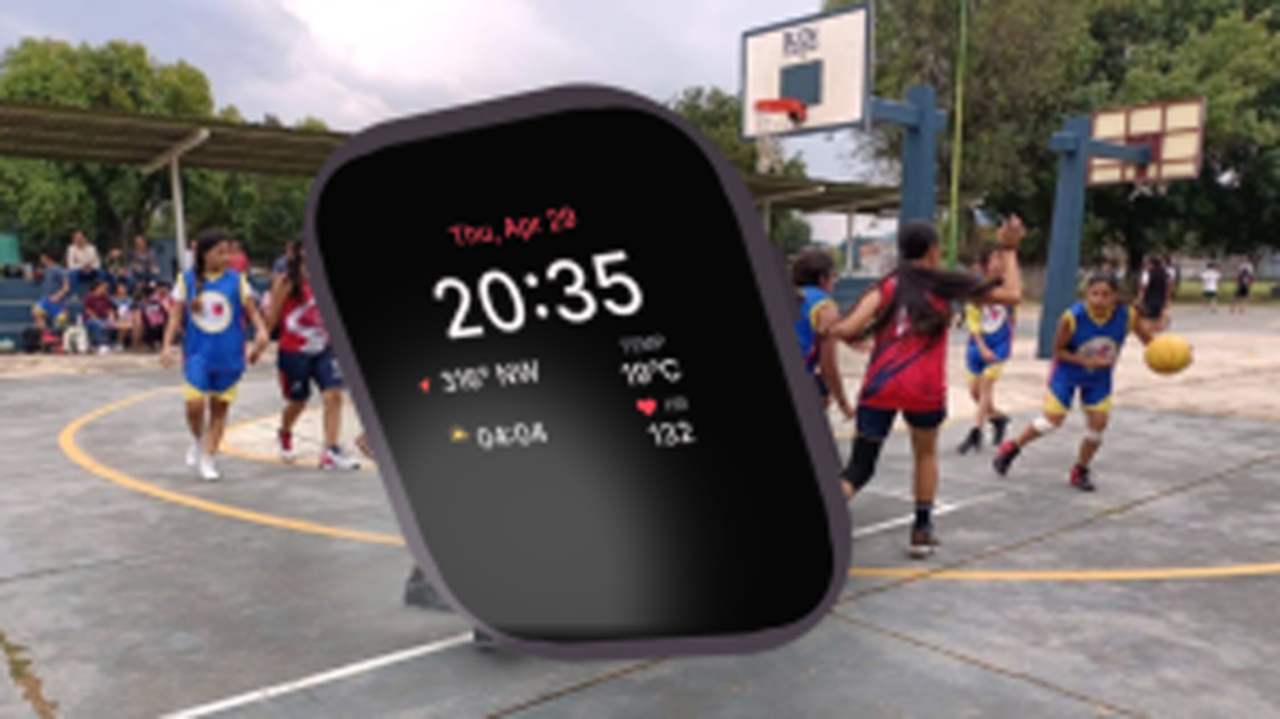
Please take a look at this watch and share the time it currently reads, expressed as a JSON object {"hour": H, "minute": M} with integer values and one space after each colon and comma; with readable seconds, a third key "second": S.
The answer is {"hour": 20, "minute": 35}
